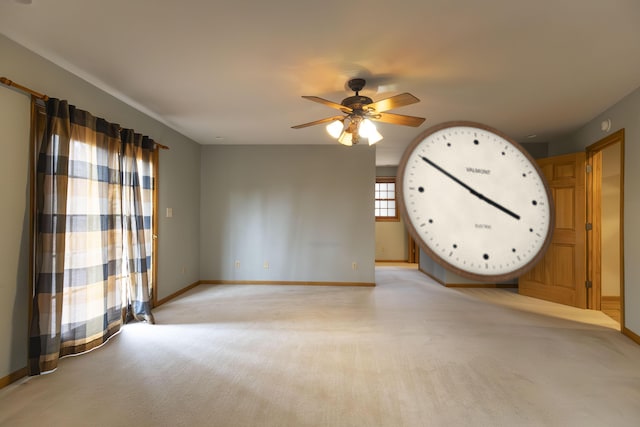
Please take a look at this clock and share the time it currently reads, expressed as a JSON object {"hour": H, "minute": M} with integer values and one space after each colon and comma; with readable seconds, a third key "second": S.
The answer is {"hour": 3, "minute": 50}
